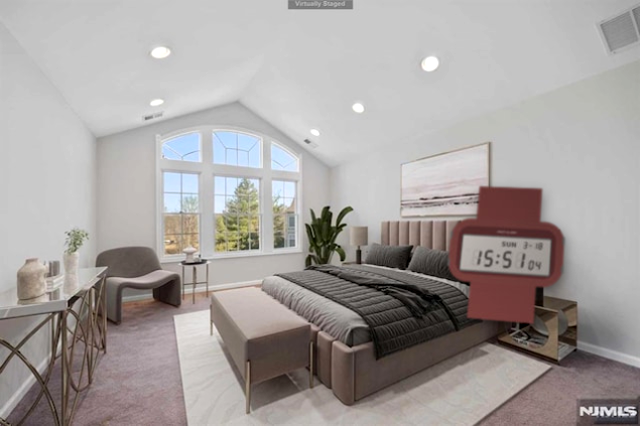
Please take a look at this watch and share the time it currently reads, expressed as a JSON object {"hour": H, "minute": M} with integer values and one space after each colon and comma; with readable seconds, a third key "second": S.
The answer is {"hour": 15, "minute": 51}
